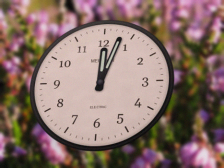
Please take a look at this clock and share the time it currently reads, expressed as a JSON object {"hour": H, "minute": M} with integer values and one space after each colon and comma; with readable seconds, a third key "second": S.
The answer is {"hour": 12, "minute": 3}
